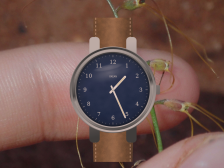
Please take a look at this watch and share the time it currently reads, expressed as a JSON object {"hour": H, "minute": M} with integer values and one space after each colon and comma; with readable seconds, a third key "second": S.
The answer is {"hour": 1, "minute": 26}
